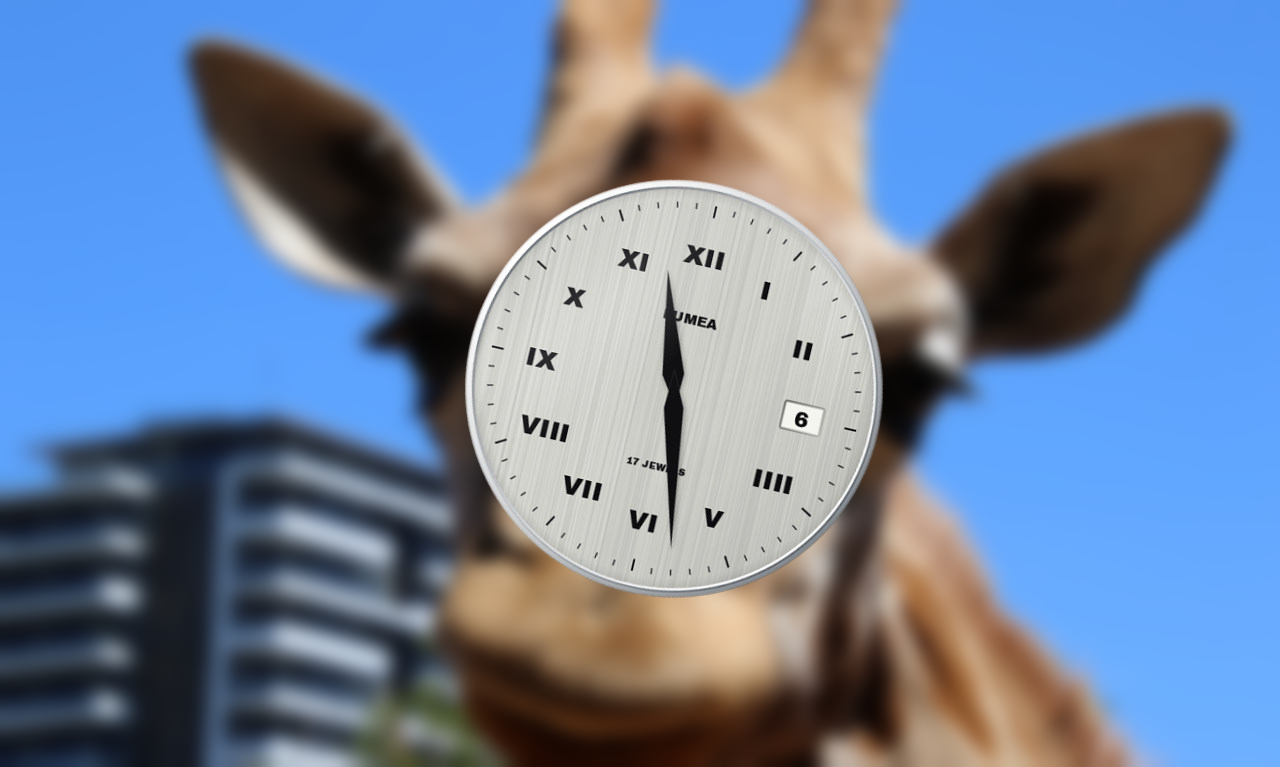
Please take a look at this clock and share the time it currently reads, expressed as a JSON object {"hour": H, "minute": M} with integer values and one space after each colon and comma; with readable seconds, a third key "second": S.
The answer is {"hour": 11, "minute": 28}
